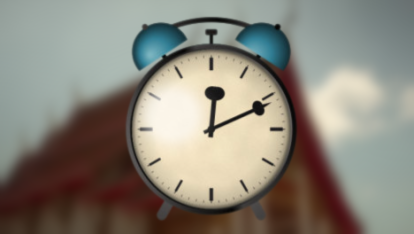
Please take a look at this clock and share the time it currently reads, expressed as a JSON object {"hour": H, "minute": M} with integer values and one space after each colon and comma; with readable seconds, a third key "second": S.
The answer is {"hour": 12, "minute": 11}
